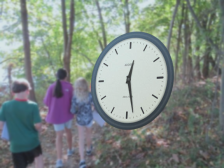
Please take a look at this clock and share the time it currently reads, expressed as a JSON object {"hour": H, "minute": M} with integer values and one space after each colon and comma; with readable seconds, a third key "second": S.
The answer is {"hour": 12, "minute": 28}
